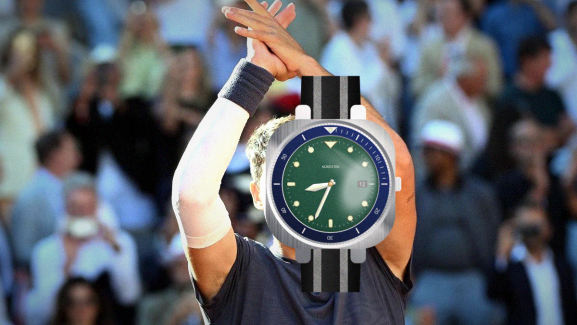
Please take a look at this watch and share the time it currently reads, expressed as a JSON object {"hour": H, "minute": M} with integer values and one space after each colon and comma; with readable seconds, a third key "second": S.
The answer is {"hour": 8, "minute": 34}
